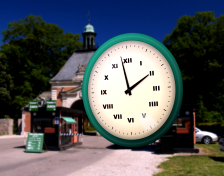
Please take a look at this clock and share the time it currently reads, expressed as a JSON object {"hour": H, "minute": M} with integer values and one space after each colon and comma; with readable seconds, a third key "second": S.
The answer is {"hour": 1, "minute": 58}
